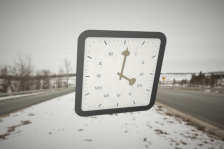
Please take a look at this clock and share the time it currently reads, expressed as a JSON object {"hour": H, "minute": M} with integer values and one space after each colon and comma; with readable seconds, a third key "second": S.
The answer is {"hour": 4, "minute": 1}
